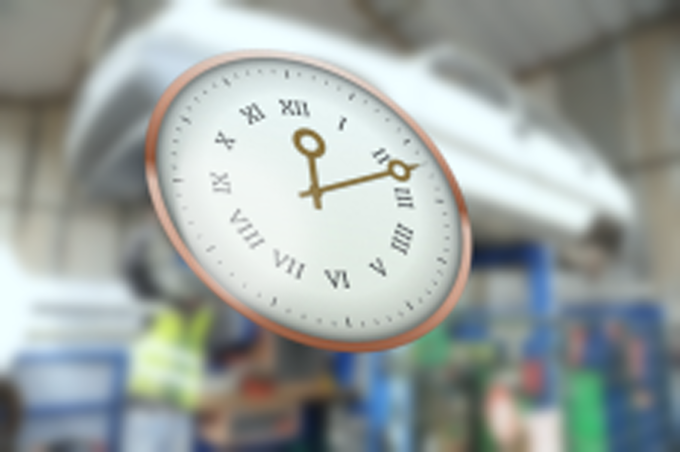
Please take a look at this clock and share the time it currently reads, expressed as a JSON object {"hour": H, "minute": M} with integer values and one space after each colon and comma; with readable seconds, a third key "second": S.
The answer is {"hour": 12, "minute": 12}
